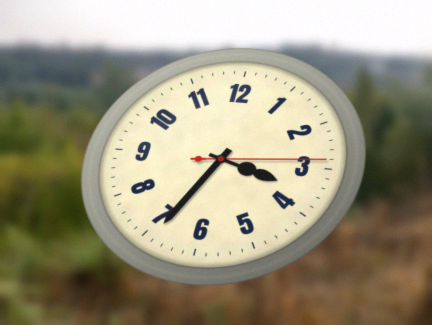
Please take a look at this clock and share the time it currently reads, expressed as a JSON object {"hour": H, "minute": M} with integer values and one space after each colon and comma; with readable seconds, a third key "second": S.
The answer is {"hour": 3, "minute": 34, "second": 14}
